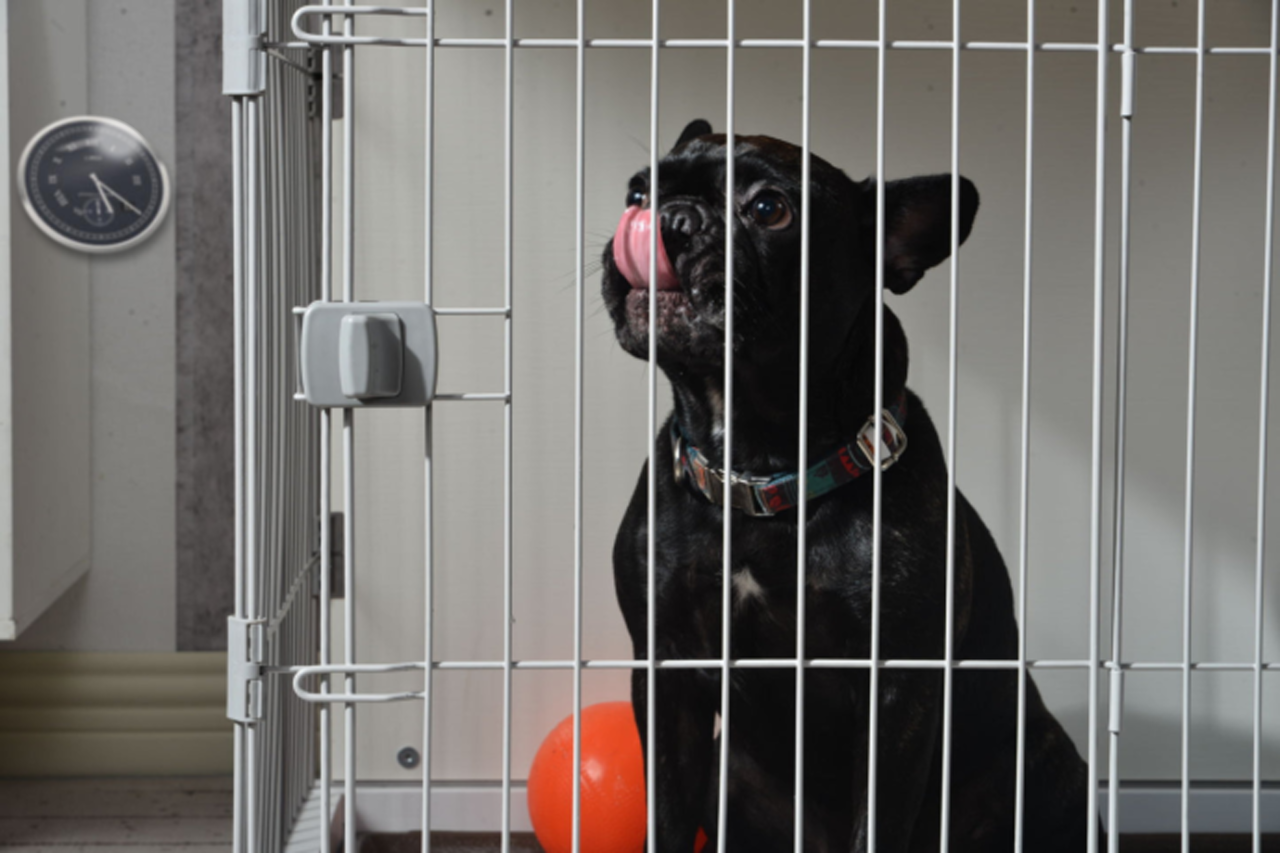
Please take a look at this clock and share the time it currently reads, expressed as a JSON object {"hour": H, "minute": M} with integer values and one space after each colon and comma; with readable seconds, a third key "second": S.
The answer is {"hour": 5, "minute": 22}
